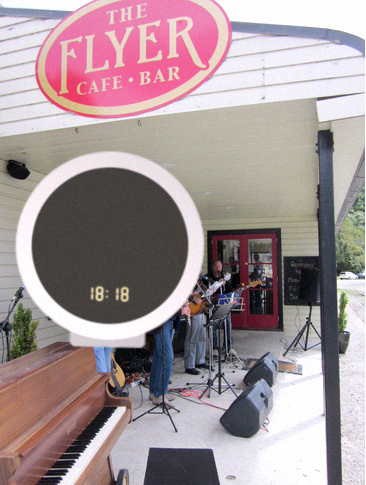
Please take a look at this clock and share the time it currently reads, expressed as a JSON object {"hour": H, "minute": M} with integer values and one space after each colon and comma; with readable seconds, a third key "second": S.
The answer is {"hour": 18, "minute": 18}
